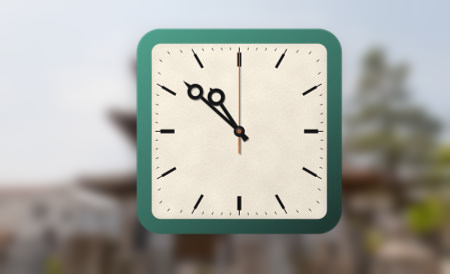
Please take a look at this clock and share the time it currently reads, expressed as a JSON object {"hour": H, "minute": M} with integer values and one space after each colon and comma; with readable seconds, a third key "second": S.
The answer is {"hour": 10, "minute": 52, "second": 0}
